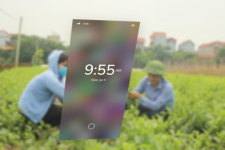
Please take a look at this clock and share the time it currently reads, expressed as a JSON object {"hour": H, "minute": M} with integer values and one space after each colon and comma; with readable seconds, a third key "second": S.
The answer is {"hour": 9, "minute": 55}
